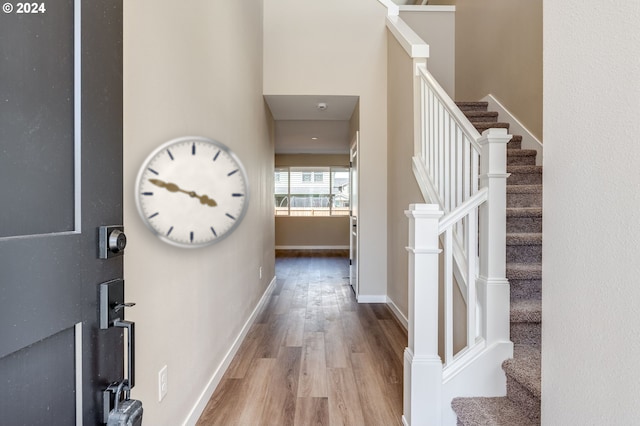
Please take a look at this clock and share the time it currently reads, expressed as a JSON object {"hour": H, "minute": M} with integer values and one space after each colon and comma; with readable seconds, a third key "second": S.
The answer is {"hour": 3, "minute": 48}
